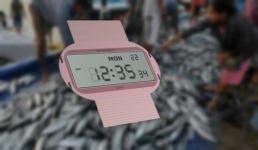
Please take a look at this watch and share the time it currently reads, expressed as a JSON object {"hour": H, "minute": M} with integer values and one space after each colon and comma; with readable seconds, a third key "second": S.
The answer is {"hour": 12, "minute": 35, "second": 34}
